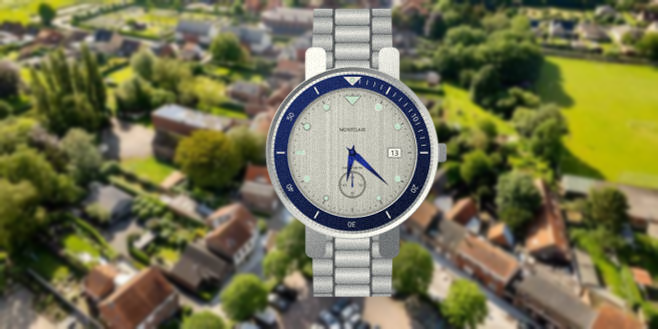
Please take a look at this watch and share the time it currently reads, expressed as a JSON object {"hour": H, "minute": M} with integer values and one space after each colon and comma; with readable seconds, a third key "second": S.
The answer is {"hour": 6, "minute": 22}
